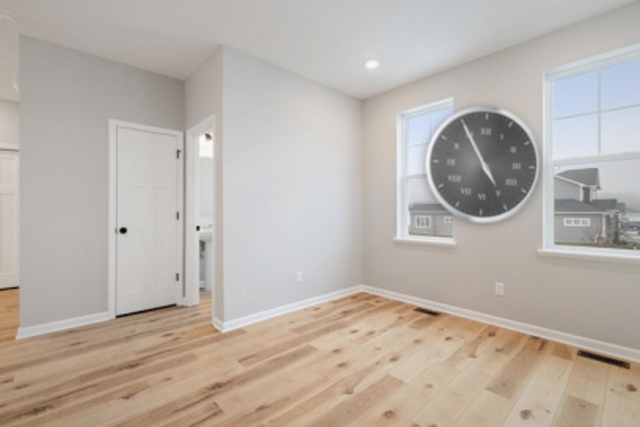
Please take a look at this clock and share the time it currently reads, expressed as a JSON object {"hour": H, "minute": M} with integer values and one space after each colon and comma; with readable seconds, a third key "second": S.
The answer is {"hour": 4, "minute": 55}
